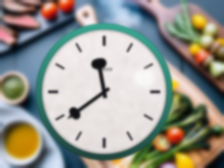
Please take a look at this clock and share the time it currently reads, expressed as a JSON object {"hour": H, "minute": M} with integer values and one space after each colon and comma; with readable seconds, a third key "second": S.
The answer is {"hour": 11, "minute": 39}
